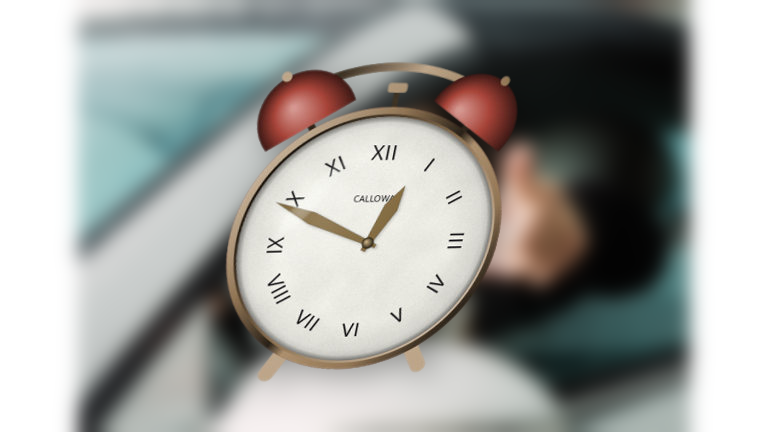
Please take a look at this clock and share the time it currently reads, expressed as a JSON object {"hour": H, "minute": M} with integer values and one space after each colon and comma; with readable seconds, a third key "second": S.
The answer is {"hour": 12, "minute": 49}
